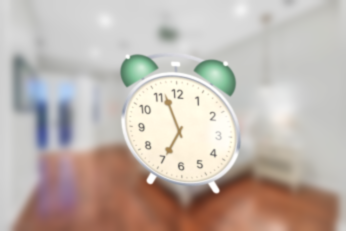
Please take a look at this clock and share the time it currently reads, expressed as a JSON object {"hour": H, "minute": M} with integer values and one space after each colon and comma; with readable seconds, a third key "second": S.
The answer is {"hour": 6, "minute": 57}
